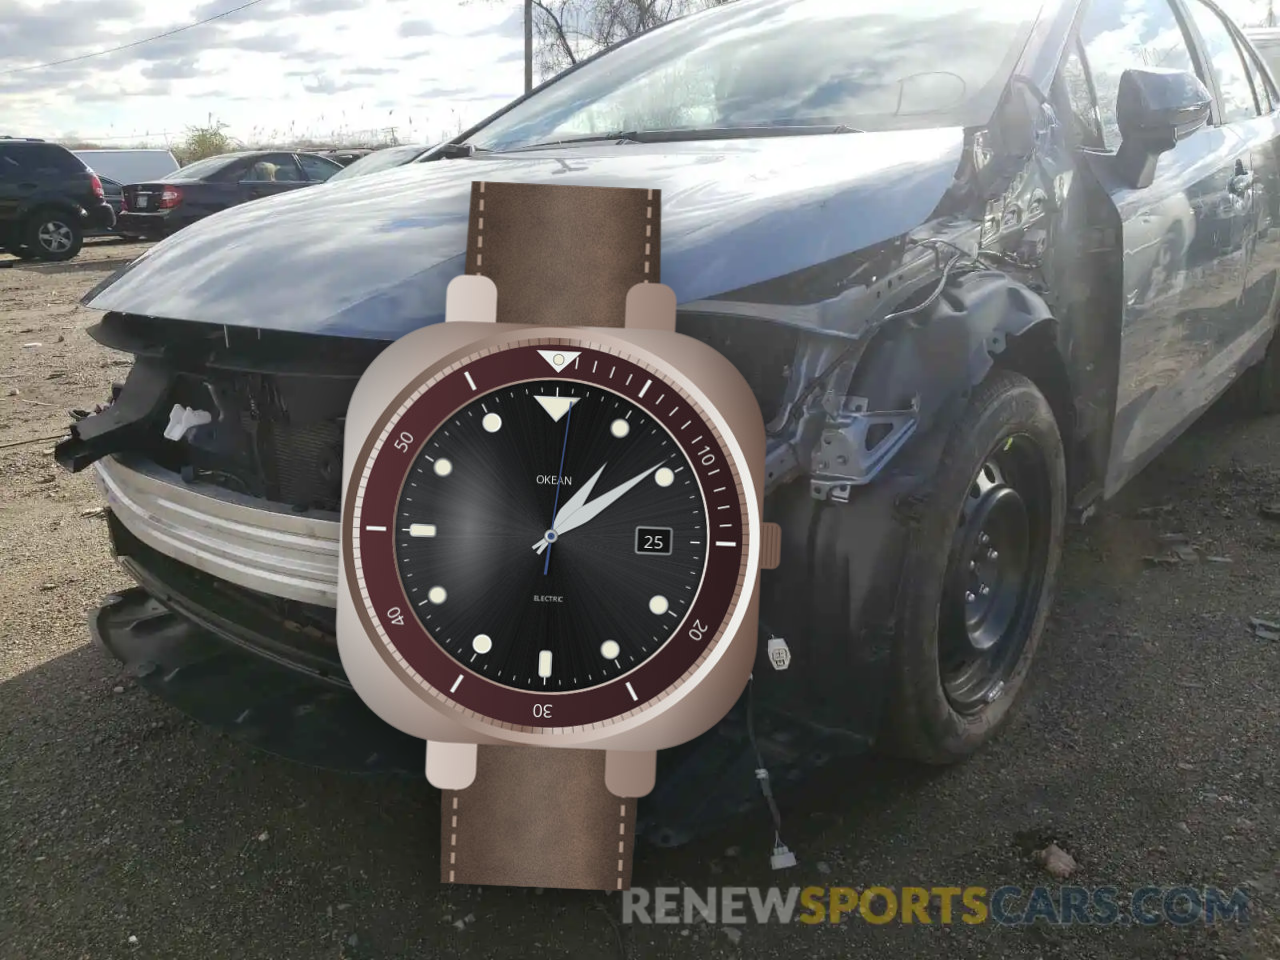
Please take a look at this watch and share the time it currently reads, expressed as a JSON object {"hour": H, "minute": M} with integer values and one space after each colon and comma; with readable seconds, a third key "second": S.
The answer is {"hour": 1, "minute": 9, "second": 1}
